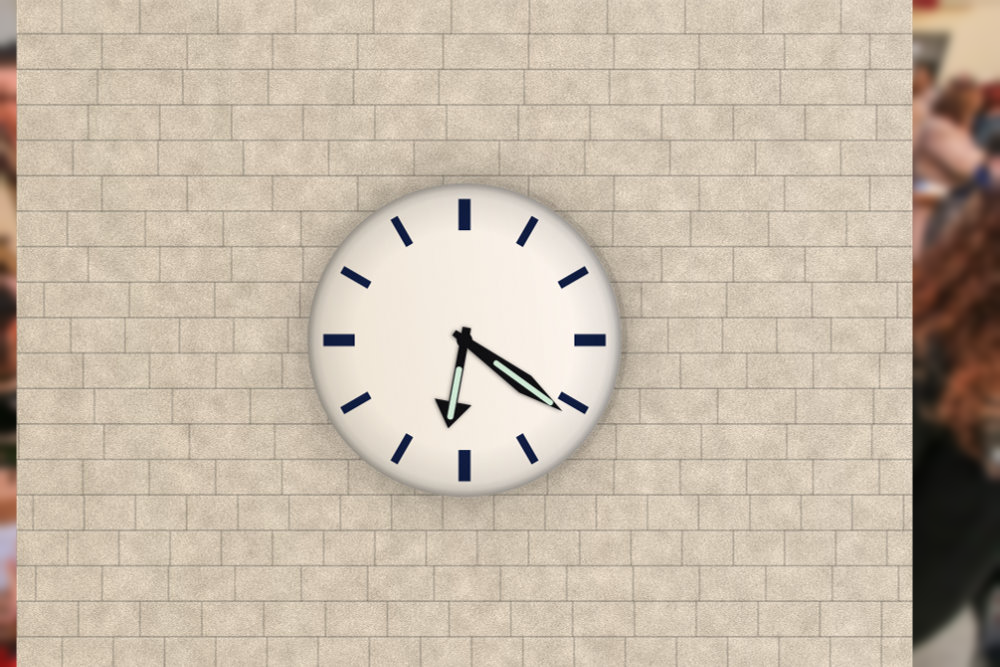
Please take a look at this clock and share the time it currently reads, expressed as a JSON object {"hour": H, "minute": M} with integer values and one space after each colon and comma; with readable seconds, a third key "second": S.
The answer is {"hour": 6, "minute": 21}
